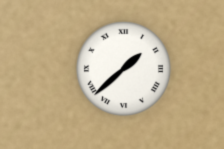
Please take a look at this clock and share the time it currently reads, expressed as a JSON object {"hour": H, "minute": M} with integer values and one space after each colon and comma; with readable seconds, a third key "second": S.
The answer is {"hour": 1, "minute": 38}
